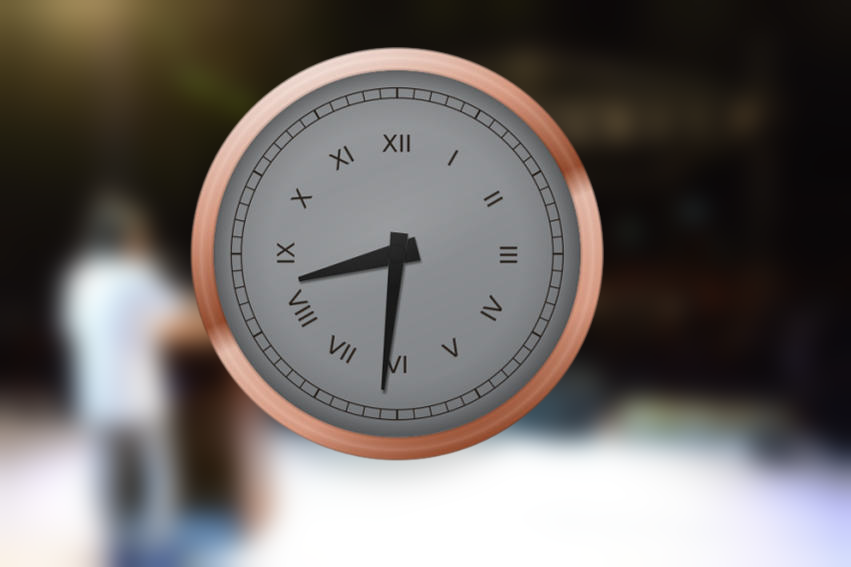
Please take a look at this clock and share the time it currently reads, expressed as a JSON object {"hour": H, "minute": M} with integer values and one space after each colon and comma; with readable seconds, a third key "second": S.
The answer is {"hour": 8, "minute": 31}
